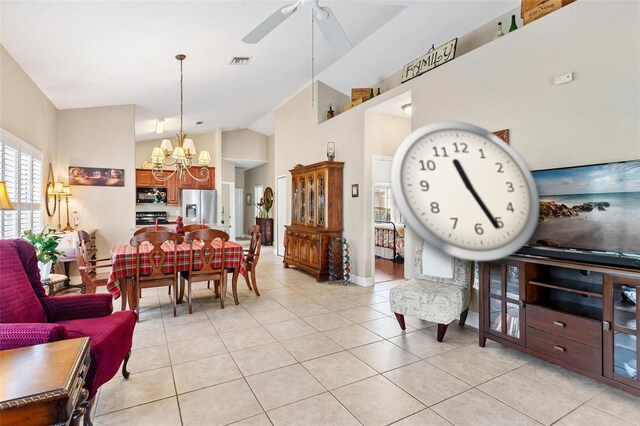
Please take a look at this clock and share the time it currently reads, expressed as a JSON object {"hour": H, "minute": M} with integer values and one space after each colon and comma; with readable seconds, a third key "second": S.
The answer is {"hour": 11, "minute": 26}
